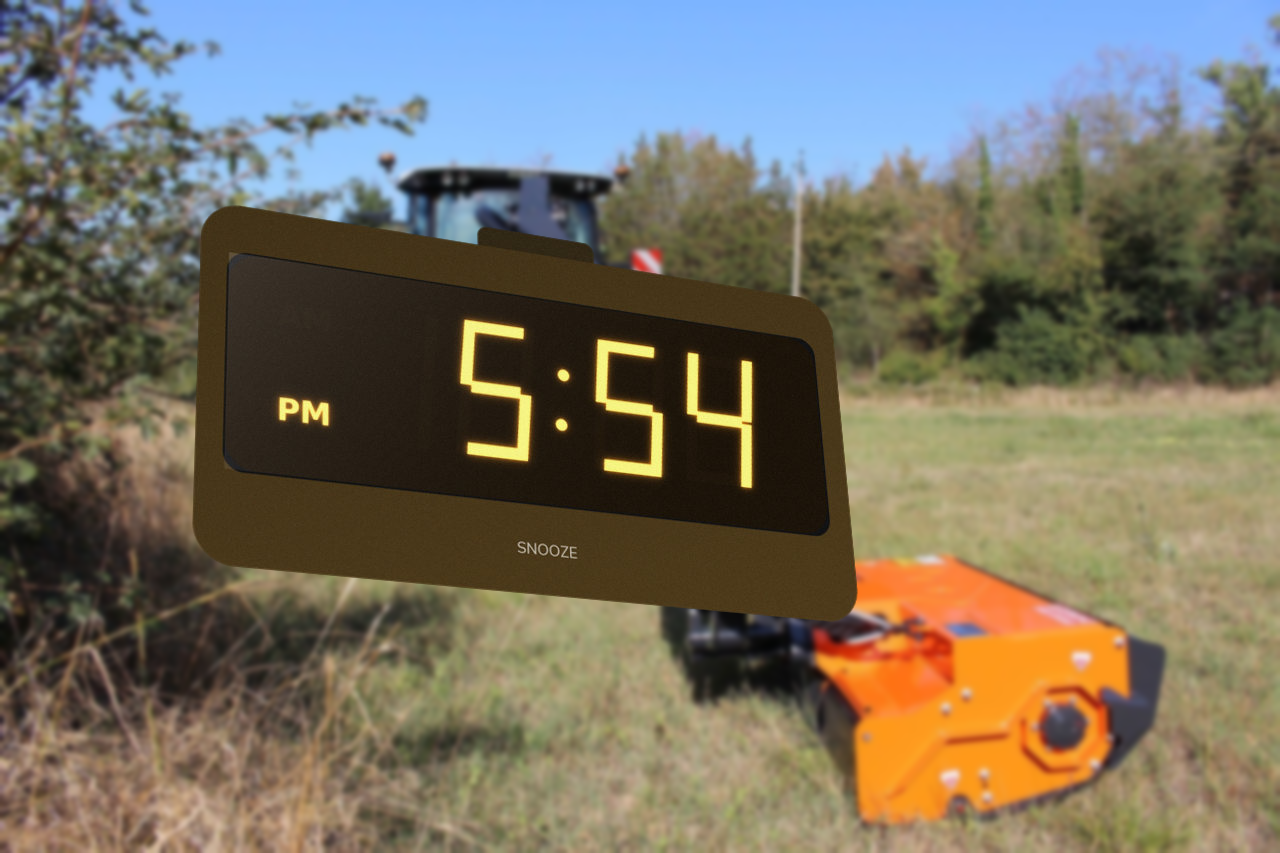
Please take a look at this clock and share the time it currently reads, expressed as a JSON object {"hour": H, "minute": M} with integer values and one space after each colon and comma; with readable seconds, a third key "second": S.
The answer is {"hour": 5, "minute": 54}
